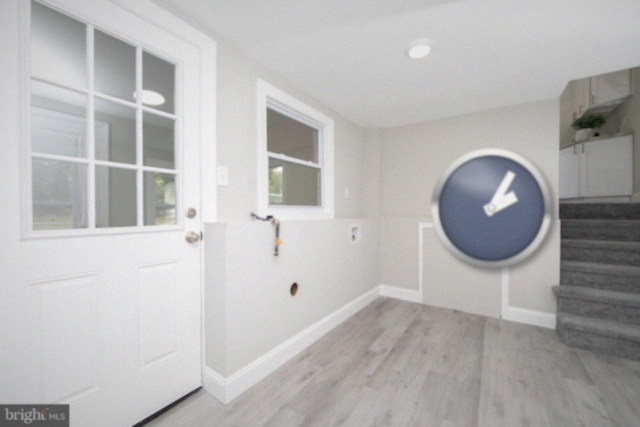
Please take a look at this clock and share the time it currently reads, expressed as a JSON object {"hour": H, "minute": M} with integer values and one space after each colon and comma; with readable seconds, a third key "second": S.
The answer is {"hour": 2, "minute": 5}
